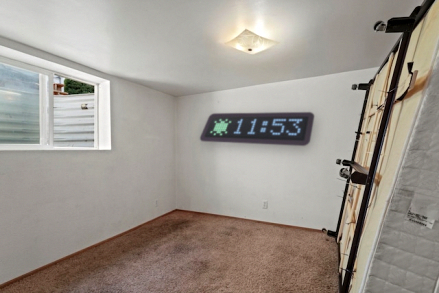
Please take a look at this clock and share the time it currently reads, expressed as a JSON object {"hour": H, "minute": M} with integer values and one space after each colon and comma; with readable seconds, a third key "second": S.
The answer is {"hour": 11, "minute": 53}
